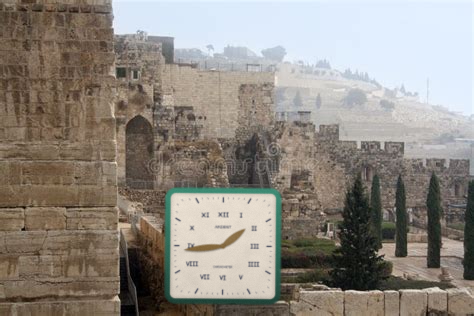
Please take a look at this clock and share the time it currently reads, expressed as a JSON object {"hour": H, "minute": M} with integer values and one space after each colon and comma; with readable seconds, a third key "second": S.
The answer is {"hour": 1, "minute": 44}
